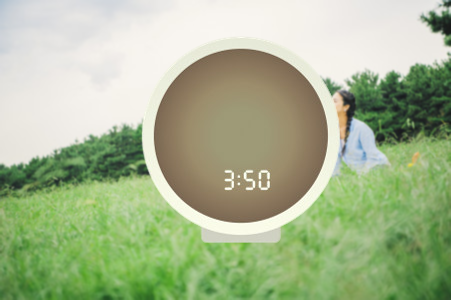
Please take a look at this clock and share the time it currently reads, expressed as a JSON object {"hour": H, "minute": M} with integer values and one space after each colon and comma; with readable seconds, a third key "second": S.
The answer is {"hour": 3, "minute": 50}
